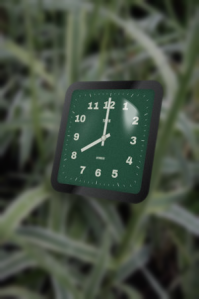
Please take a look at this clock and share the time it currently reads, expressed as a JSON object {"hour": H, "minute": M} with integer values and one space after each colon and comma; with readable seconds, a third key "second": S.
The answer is {"hour": 8, "minute": 0}
